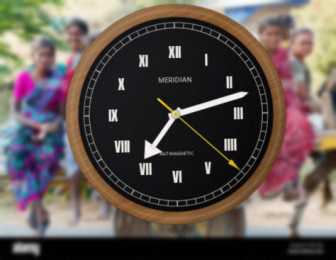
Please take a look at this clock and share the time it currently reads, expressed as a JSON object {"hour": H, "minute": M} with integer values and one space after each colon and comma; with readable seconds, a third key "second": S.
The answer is {"hour": 7, "minute": 12, "second": 22}
